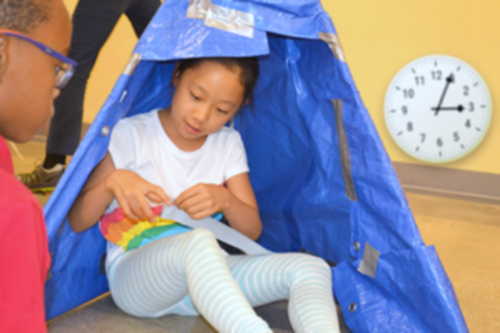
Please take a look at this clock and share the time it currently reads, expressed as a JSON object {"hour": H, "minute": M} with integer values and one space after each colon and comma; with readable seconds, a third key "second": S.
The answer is {"hour": 3, "minute": 4}
